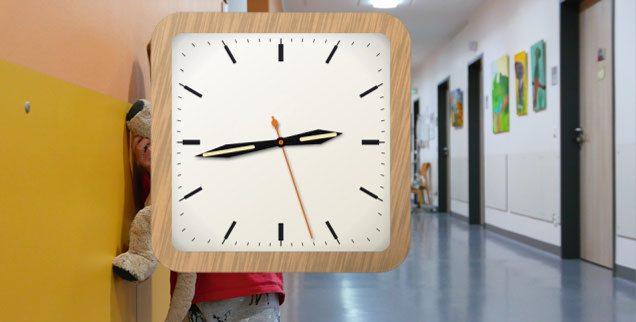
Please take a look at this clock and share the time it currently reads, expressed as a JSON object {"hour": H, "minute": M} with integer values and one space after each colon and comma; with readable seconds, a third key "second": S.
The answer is {"hour": 2, "minute": 43, "second": 27}
